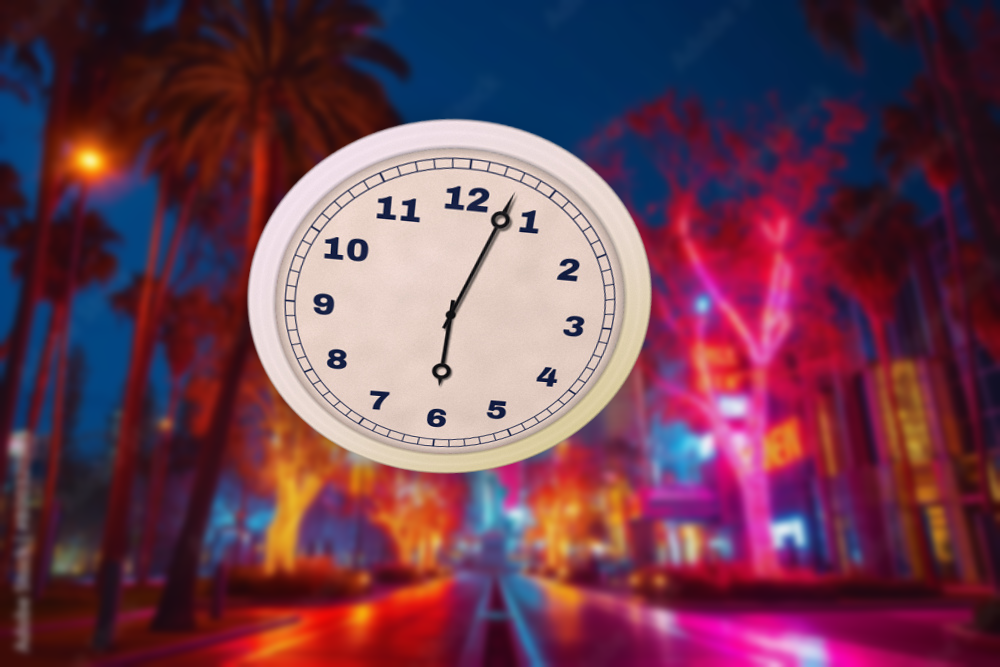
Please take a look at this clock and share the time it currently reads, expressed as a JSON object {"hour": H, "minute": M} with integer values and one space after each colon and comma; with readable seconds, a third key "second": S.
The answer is {"hour": 6, "minute": 3}
